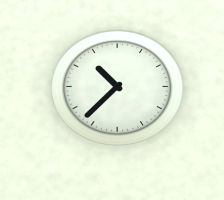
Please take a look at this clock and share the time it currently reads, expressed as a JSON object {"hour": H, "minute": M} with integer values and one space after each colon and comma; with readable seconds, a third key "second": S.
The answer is {"hour": 10, "minute": 37}
